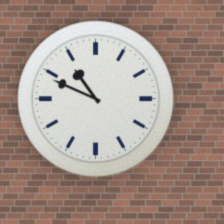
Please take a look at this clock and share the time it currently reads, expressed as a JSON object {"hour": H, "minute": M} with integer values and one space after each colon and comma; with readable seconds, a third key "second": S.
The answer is {"hour": 10, "minute": 49}
